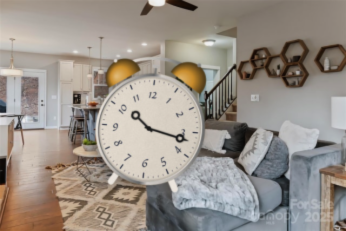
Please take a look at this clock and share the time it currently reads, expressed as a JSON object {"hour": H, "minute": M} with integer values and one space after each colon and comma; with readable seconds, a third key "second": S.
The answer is {"hour": 10, "minute": 17}
